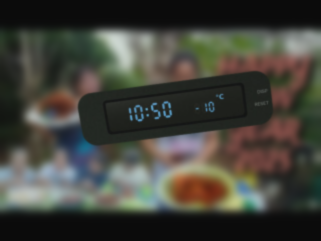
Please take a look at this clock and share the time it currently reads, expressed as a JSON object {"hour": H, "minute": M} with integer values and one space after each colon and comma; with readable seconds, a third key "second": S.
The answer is {"hour": 10, "minute": 50}
